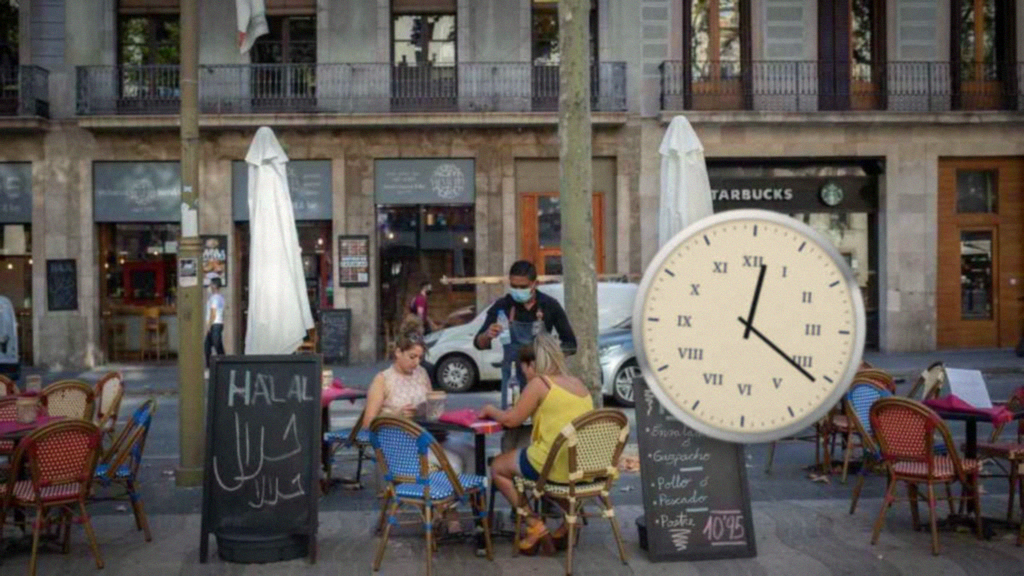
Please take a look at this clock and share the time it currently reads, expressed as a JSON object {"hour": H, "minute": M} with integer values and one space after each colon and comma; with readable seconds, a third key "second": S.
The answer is {"hour": 12, "minute": 21}
